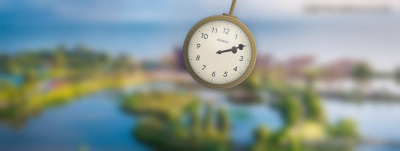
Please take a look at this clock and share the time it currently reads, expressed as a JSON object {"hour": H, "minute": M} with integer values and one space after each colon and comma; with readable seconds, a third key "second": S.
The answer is {"hour": 2, "minute": 10}
